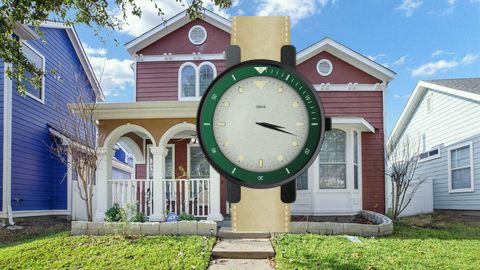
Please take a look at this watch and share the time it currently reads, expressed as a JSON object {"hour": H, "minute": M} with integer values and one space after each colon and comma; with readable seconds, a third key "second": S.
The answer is {"hour": 3, "minute": 18}
